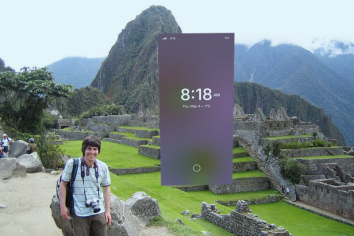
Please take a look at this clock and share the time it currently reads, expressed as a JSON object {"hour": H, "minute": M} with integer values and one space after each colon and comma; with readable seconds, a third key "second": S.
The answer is {"hour": 8, "minute": 18}
